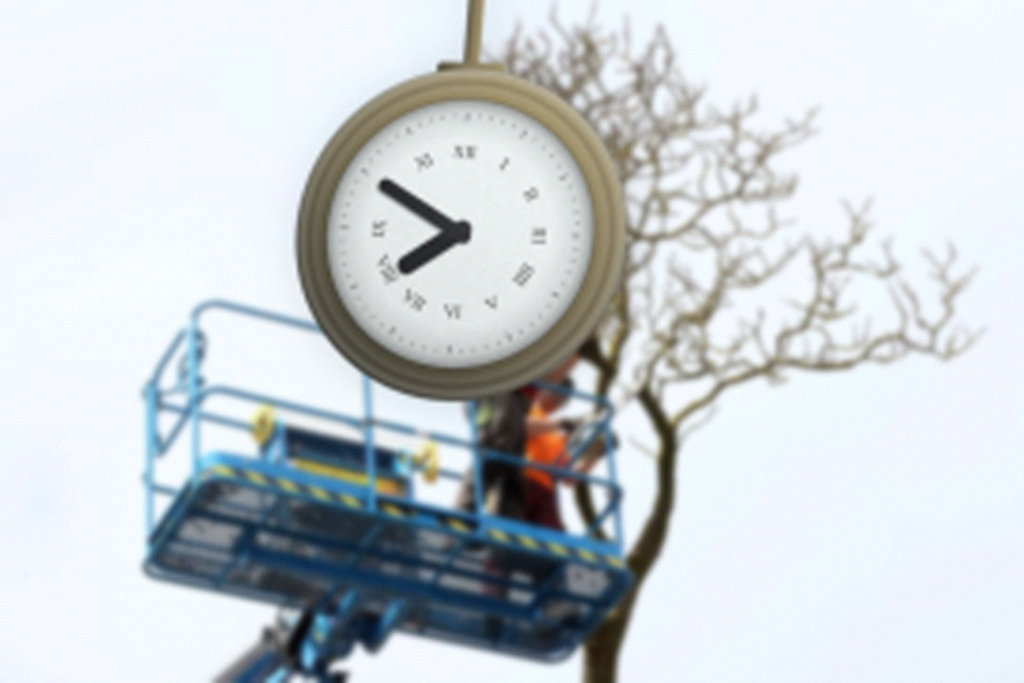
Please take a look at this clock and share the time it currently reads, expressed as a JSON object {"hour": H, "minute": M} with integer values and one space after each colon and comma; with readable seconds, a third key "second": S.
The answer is {"hour": 7, "minute": 50}
